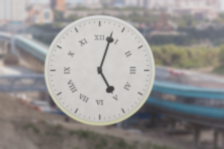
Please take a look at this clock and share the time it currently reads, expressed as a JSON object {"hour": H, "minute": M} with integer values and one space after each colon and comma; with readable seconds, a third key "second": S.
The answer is {"hour": 5, "minute": 3}
